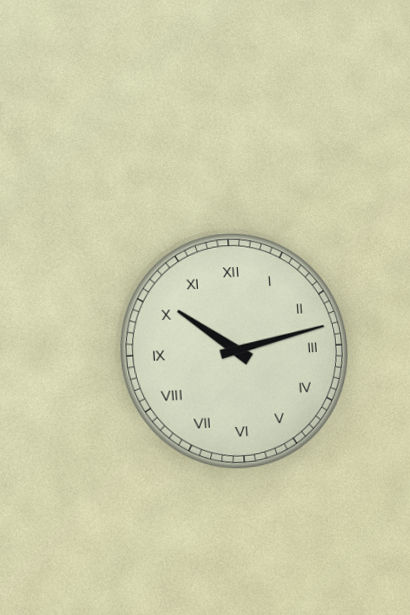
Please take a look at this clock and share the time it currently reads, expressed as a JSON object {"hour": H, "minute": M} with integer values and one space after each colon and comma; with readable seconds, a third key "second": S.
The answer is {"hour": 10, "minute": 13}
